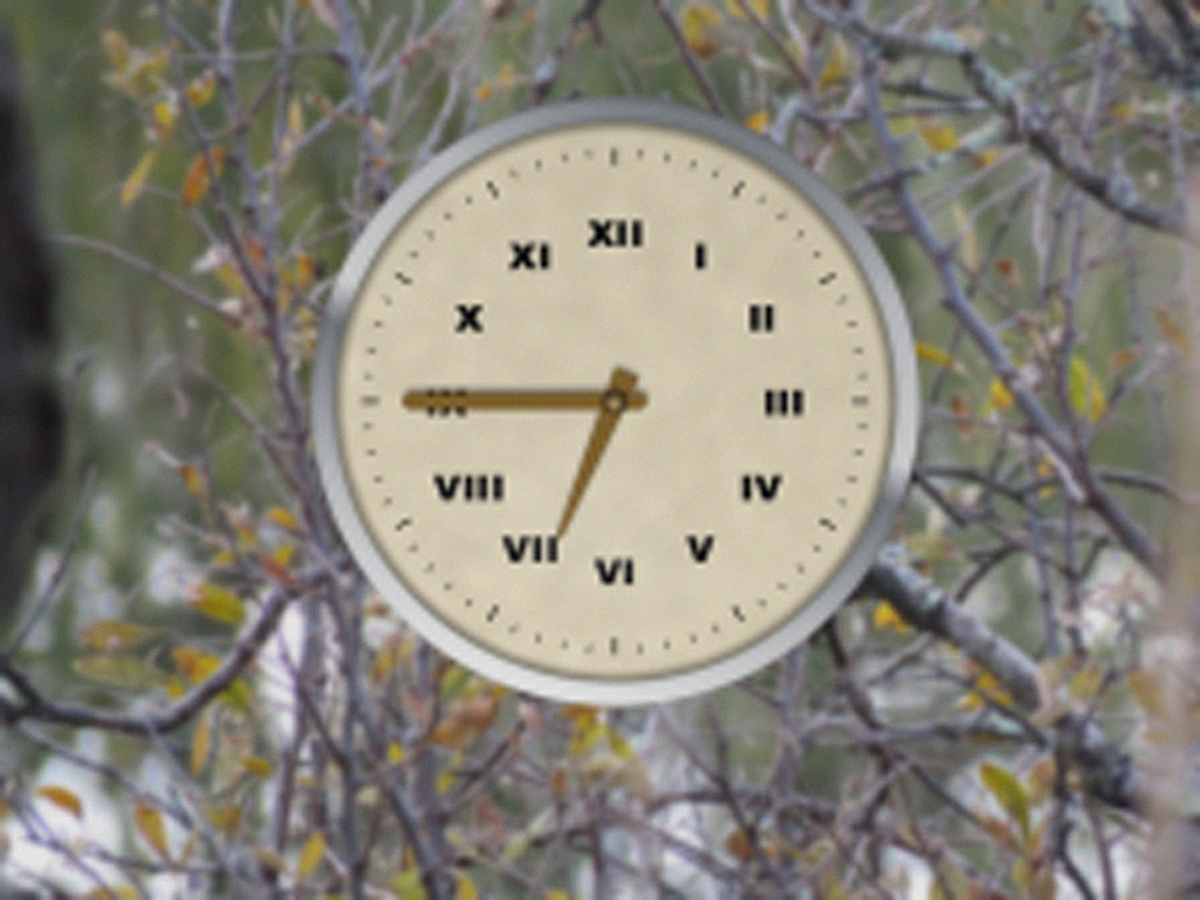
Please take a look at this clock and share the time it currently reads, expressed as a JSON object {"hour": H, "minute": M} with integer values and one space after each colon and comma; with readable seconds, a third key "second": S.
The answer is {"hour": 6, "minute": 45}
